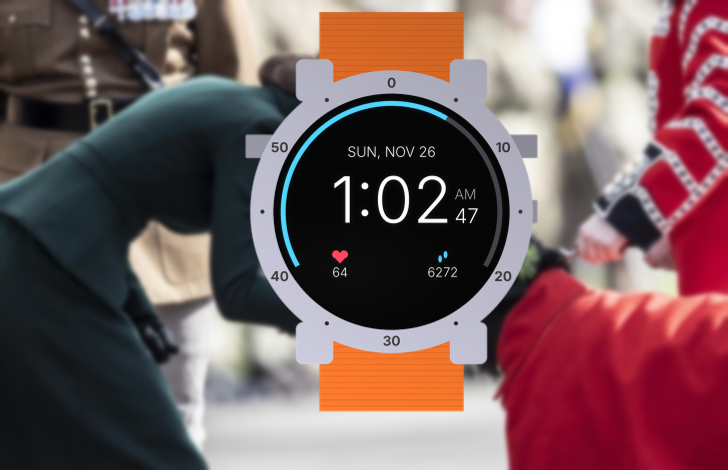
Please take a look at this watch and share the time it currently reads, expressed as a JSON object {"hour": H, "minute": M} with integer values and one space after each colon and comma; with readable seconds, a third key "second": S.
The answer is {"hour": 1, "minute": 2, "second": 47}
